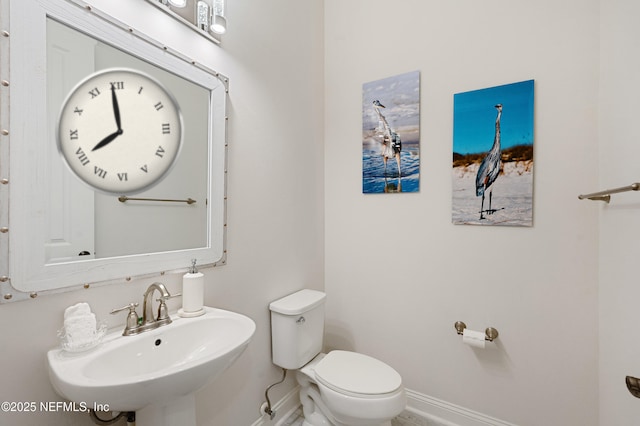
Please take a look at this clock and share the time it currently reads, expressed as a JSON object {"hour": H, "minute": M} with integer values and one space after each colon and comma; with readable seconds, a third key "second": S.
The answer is {"hour": 7, "minute": 59}
